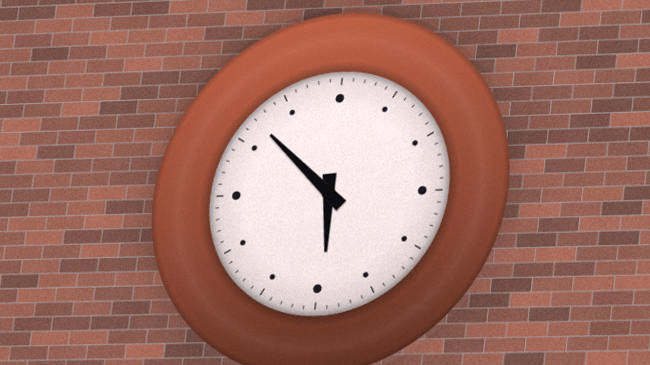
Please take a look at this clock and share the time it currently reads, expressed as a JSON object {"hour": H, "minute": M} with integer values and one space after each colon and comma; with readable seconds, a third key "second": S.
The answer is {"hour": 5, "minute": 52}
